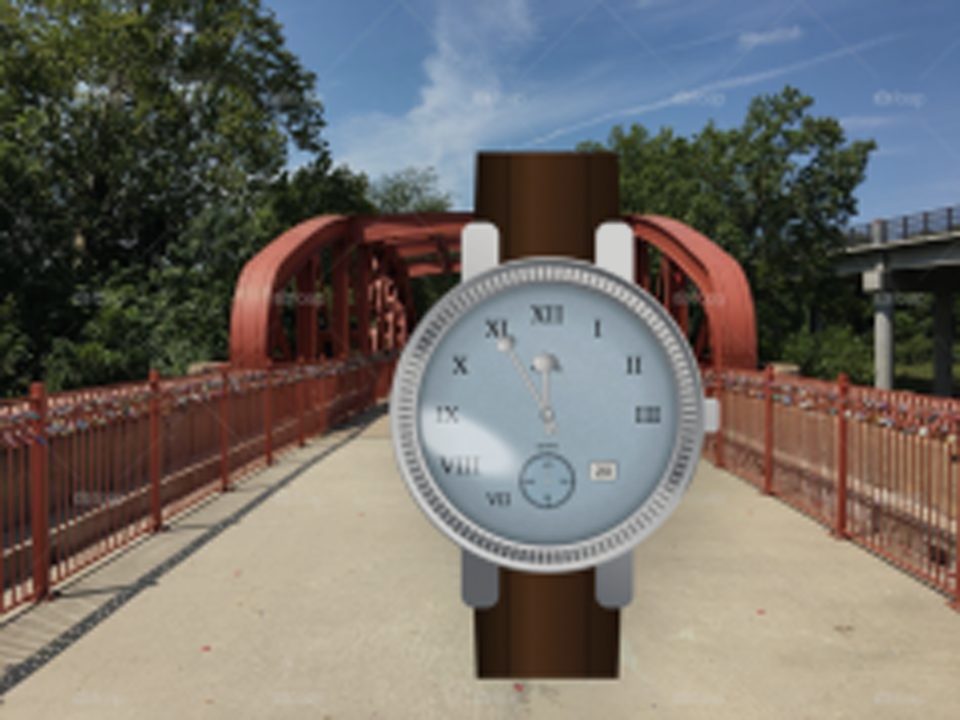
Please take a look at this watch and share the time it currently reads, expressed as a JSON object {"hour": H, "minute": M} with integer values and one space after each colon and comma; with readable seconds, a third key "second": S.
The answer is {"hour": 11, "minute": 55}
